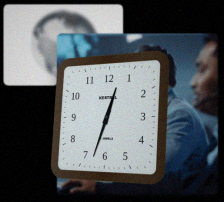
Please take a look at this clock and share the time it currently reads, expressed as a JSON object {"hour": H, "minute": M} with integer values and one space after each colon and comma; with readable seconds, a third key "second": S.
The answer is {"hour": 12, "minute": 33}
